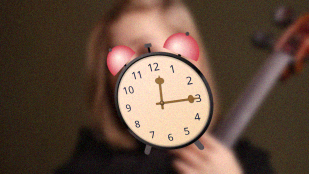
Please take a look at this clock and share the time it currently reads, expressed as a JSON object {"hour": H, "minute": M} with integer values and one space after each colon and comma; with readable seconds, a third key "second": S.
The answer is {"hour": 12, "minute": 15}
